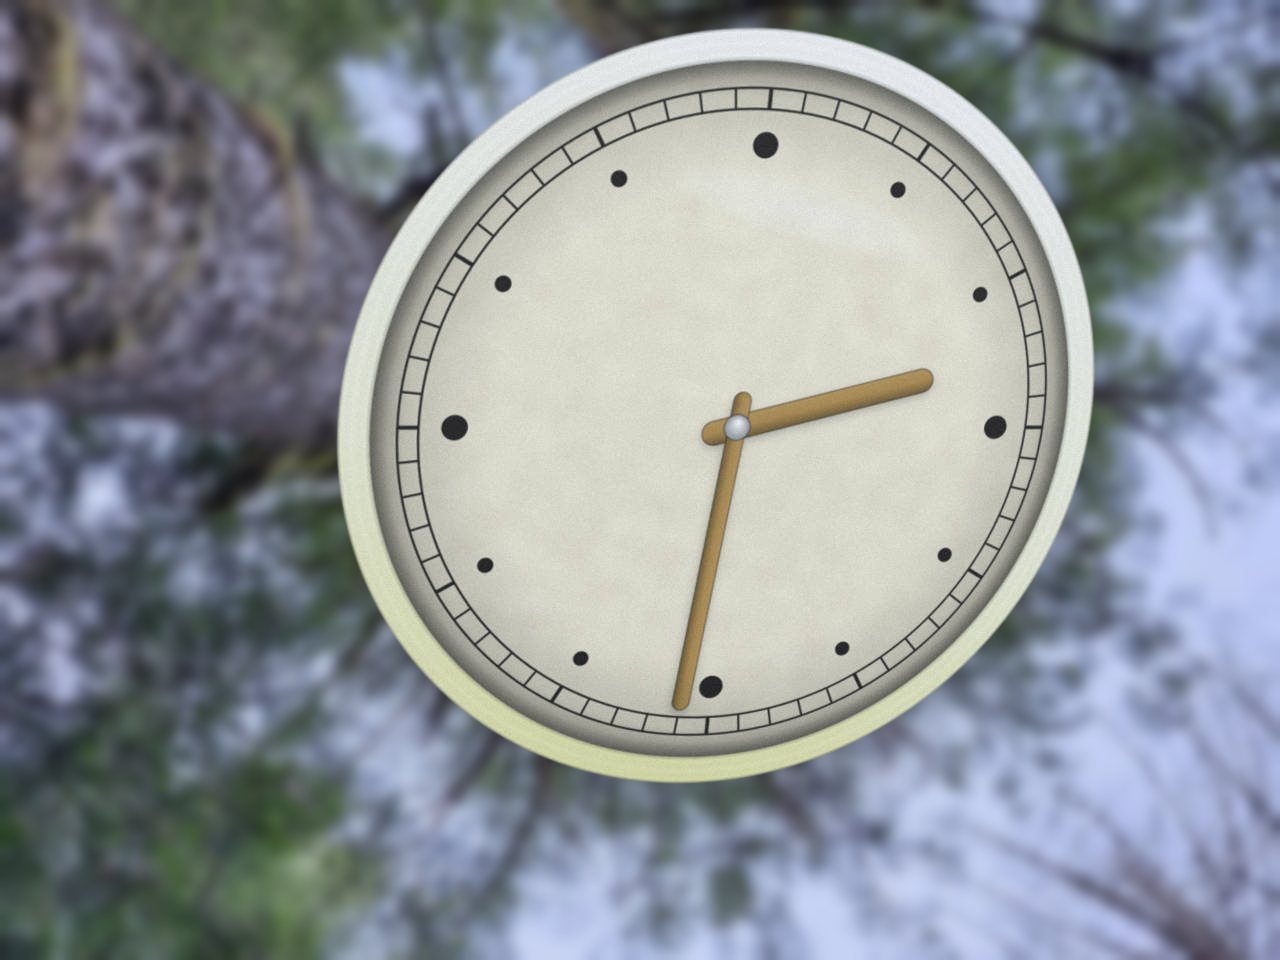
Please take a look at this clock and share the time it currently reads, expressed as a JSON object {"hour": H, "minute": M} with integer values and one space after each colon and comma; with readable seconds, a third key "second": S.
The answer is {"hour": 2, "minute": 31}
